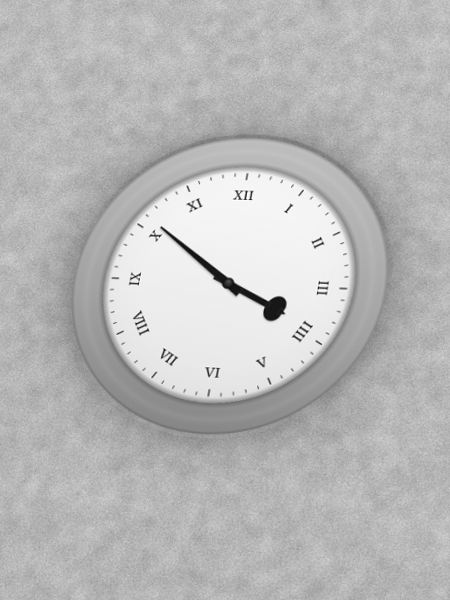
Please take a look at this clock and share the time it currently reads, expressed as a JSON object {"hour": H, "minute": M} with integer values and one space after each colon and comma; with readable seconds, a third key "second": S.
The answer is {"hour": 3, "minute": 51}
